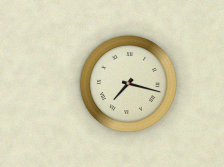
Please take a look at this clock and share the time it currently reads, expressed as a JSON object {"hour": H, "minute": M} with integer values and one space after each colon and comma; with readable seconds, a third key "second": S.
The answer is {"hour": 7, "minute": 17}
